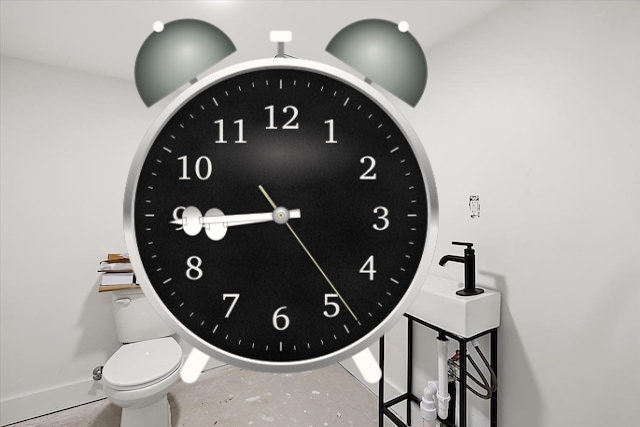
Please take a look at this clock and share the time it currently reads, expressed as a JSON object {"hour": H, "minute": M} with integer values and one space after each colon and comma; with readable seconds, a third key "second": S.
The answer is {"hour": 8, "minute": 44, "second": 24}
